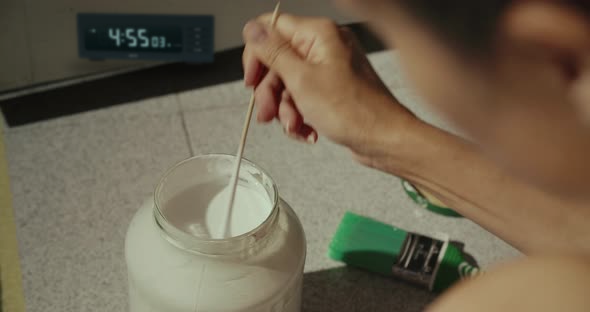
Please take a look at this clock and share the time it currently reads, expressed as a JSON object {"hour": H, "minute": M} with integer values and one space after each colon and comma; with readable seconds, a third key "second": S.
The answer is {"hour": 4, "minute": 55}
